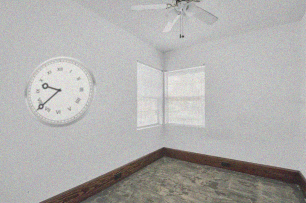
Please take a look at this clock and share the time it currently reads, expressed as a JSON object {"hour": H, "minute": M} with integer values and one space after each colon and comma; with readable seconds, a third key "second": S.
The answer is {"hour": 9, "minute": 38}
